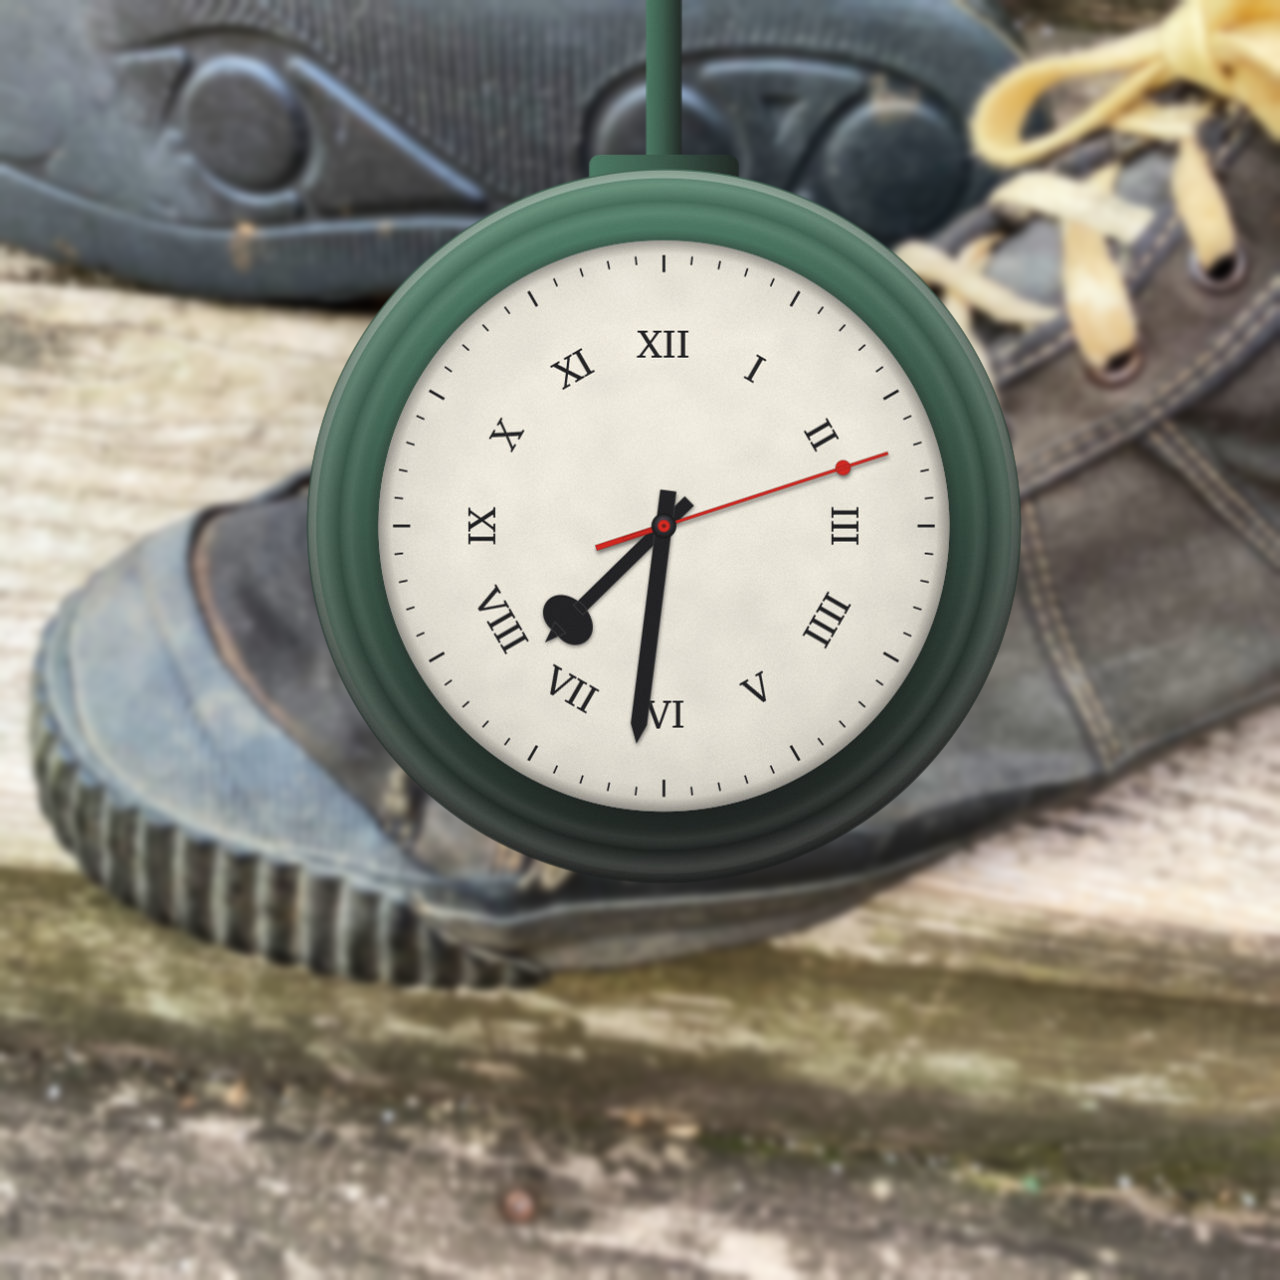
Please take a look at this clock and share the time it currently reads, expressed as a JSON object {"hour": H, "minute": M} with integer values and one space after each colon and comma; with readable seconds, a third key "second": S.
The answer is {"hour": 7, "minute": 31, "second": 12}
